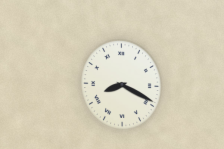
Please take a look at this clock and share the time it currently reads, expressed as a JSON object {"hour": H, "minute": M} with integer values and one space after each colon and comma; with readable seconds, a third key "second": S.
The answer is {"hour": 8, "minute": 19}
